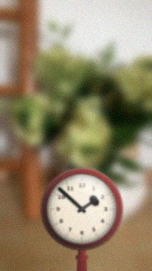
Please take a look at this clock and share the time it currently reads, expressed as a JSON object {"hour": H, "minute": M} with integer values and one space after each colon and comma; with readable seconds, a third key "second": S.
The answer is {"hour": 1, "minute": 52}
